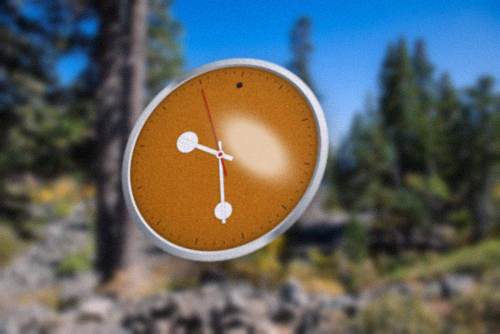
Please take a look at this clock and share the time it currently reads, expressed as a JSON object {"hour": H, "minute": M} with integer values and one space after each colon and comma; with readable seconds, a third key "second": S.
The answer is {"hour": 9, "minute": 26, "second": 55}
